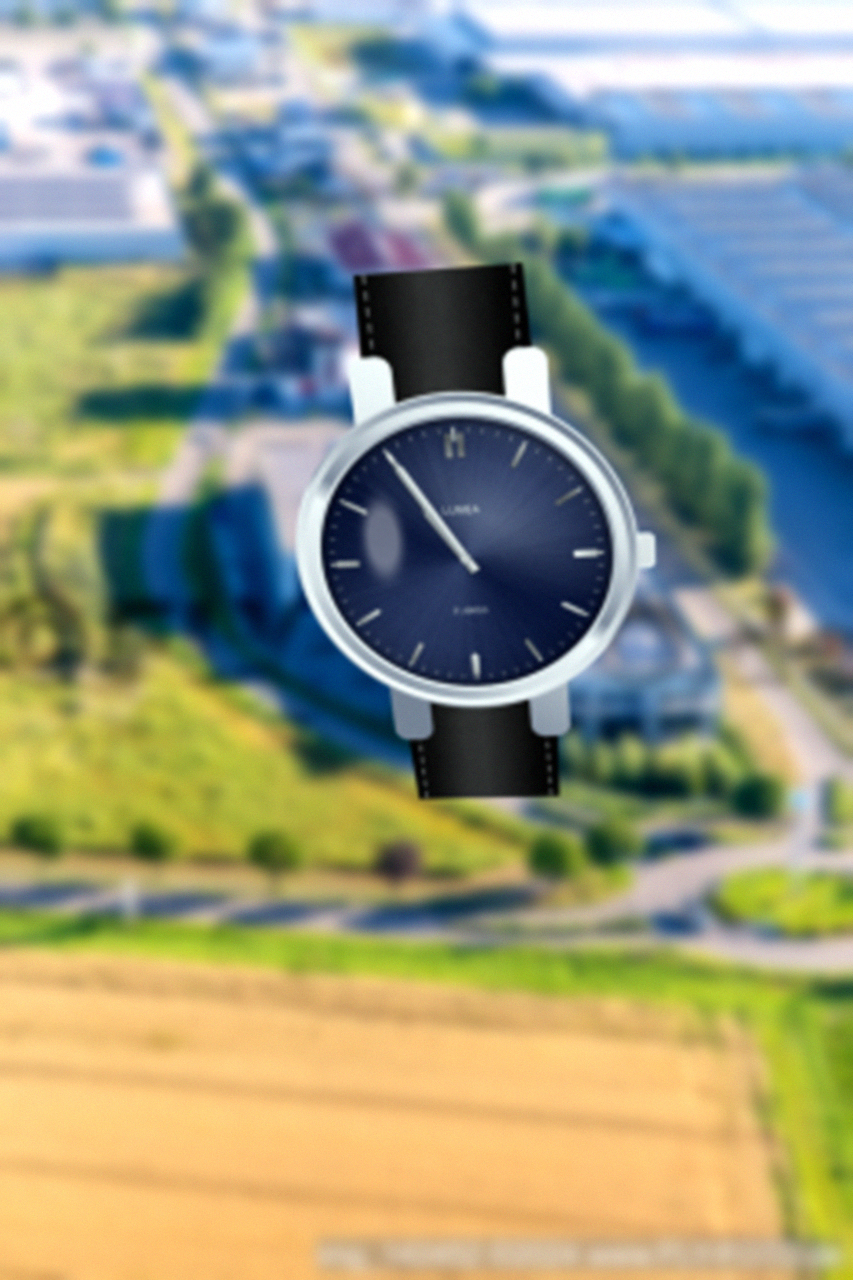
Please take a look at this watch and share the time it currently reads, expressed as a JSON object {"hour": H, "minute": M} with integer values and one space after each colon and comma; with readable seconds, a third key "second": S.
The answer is {"hour": 10, "minute": 55}
